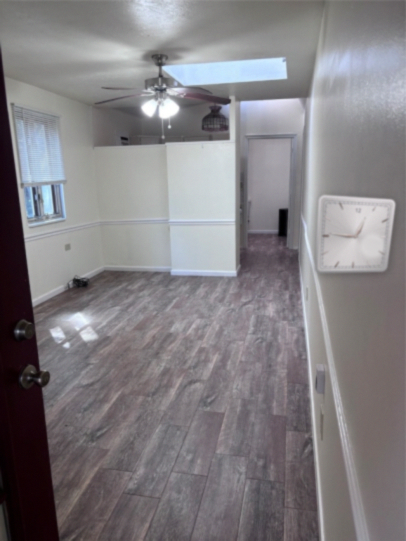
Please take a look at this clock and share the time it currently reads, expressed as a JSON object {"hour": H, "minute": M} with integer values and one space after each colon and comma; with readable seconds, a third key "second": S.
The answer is {"hour": 12, "minute": 46}
